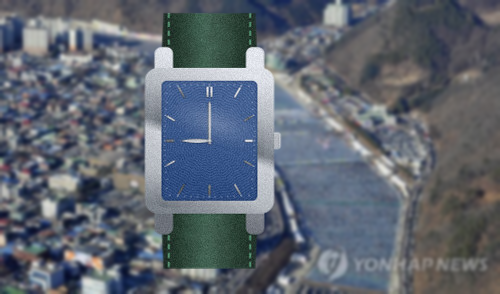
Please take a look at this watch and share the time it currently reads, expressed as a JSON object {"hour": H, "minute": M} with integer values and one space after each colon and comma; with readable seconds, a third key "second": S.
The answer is {"hour": 9, "minute": 0}
